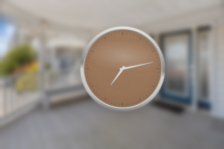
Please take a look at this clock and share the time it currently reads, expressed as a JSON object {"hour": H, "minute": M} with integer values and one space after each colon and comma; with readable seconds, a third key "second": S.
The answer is {"hour": 7, "minute": 13}
